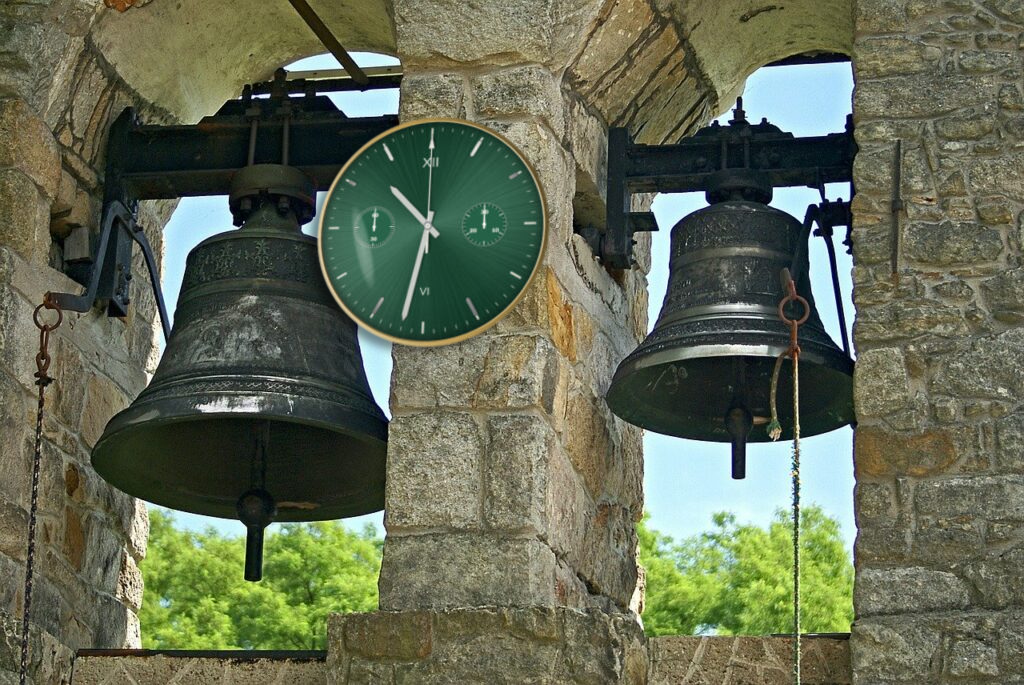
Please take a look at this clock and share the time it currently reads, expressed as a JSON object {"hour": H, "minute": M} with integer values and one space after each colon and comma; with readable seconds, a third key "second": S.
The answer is {"hour": 10, "minute": 32}
